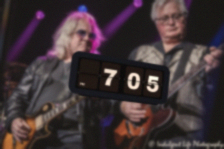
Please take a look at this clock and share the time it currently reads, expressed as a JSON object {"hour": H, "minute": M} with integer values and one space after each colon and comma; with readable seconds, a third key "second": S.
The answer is {"hour": 7, "minute": 5}
